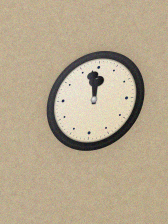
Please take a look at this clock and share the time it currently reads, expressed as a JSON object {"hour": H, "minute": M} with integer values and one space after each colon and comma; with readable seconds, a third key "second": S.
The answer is {"hour": 11, "minute": 58}
